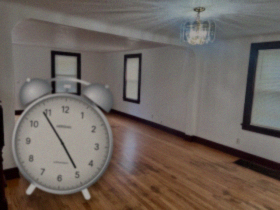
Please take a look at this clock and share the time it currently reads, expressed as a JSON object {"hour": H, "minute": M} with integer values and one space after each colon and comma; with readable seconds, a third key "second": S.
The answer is {"hour": 4, "minute": 54}
